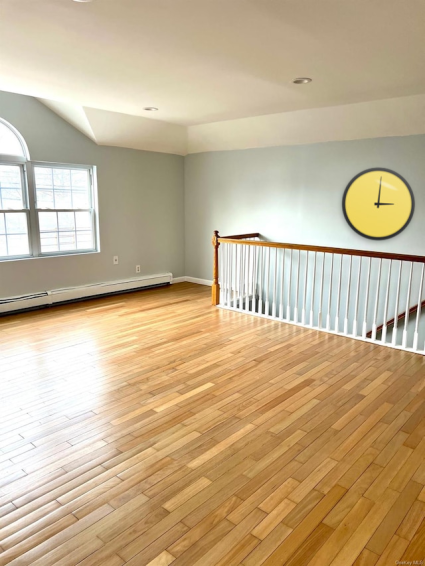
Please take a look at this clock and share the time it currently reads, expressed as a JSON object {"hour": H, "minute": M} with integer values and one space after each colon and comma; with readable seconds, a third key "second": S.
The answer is {"hour": 3, "minute": 1}
